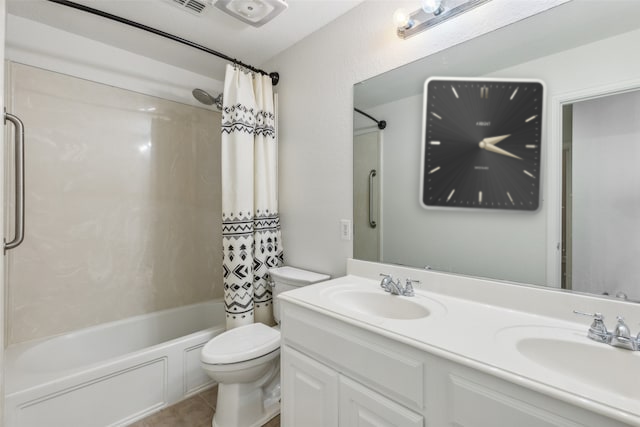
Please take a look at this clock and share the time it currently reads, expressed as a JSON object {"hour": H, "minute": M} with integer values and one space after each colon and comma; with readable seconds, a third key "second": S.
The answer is {"hour": 2, "minute": 18}
